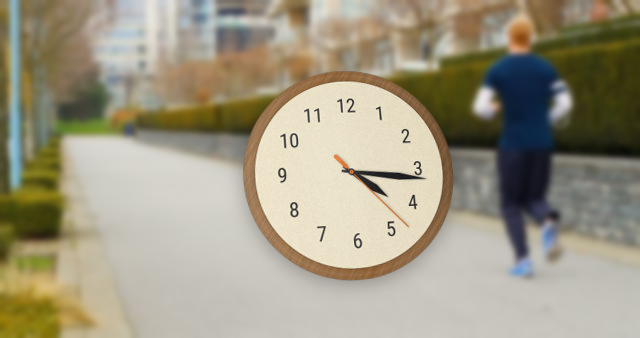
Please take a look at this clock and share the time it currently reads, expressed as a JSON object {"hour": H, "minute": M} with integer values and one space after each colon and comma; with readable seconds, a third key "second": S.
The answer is {"hour": 4, "minute": 16, "second": 23}
